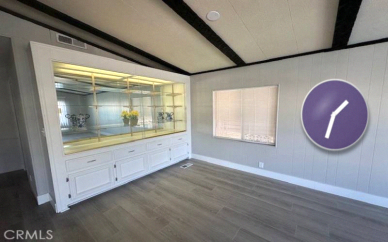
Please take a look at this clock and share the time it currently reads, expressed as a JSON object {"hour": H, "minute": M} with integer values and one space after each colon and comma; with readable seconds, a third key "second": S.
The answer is {"hour": 1, "minute": 33}
